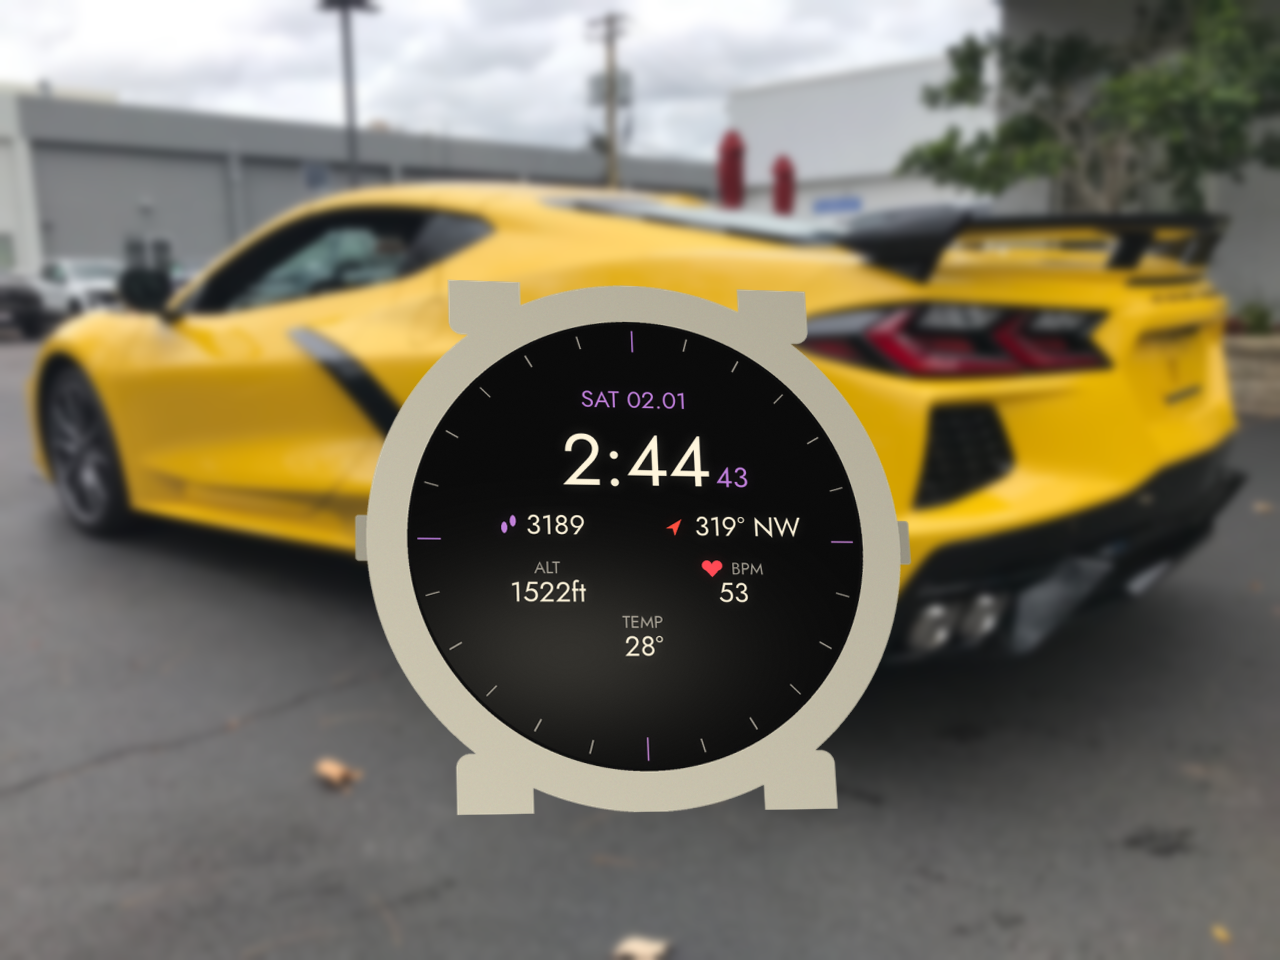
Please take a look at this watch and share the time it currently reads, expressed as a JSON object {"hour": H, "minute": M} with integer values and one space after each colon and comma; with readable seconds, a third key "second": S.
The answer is {"hour": 2, "minute": 44, "second": 43}
